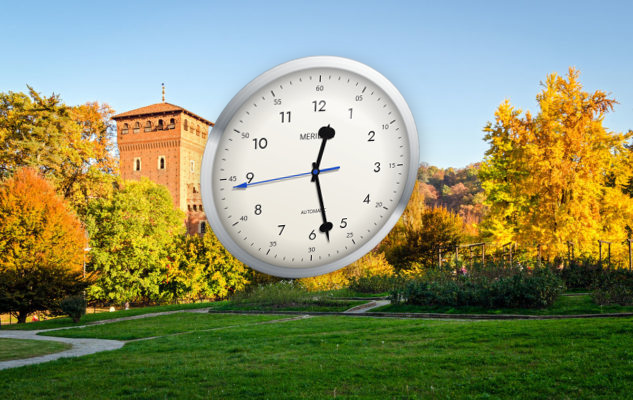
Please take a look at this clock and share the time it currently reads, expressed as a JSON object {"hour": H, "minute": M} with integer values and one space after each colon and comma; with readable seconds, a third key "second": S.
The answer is {"hour": 12, "minute": 27, "second": 44}
